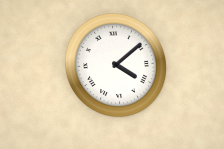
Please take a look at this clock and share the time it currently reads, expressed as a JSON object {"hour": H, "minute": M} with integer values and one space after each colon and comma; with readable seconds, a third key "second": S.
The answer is {"hour": 4, "minute": 9}
